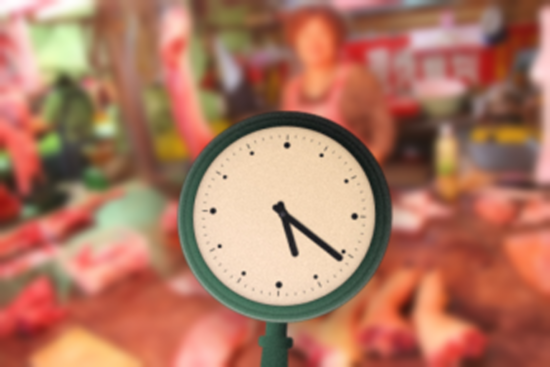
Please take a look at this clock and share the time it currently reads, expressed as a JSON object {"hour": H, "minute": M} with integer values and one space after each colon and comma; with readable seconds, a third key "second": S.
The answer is {"hour": 5, "minute": 21}
